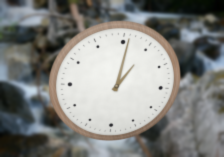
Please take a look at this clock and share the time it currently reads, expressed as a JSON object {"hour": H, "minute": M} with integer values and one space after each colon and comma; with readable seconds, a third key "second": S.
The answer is {"hour": 1, "minute": 1}
